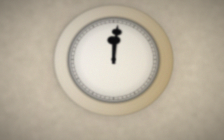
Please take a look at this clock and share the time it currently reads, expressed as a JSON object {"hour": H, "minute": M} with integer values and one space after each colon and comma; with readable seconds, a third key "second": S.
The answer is {"hour": 12, "minute": 1}
